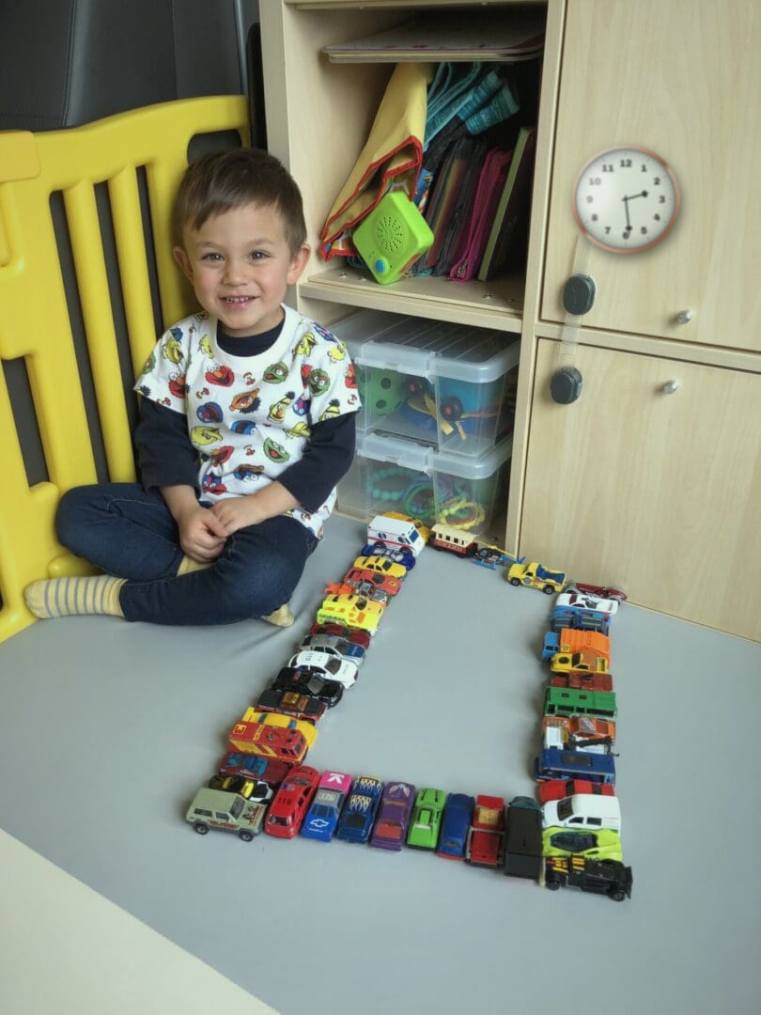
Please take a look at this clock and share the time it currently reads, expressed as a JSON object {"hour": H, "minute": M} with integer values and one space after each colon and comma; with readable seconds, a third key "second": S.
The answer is {"hour": 2, "minute": 29}
